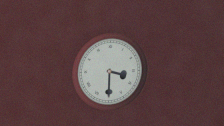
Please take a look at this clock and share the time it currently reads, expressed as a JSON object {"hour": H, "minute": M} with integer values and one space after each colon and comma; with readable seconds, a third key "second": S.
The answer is {"hour": 3, "minute": 30}
